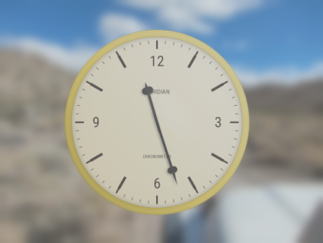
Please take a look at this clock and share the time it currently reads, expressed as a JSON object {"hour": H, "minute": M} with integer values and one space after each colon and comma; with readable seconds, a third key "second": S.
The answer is {"hour": 11, "minute": 27}
